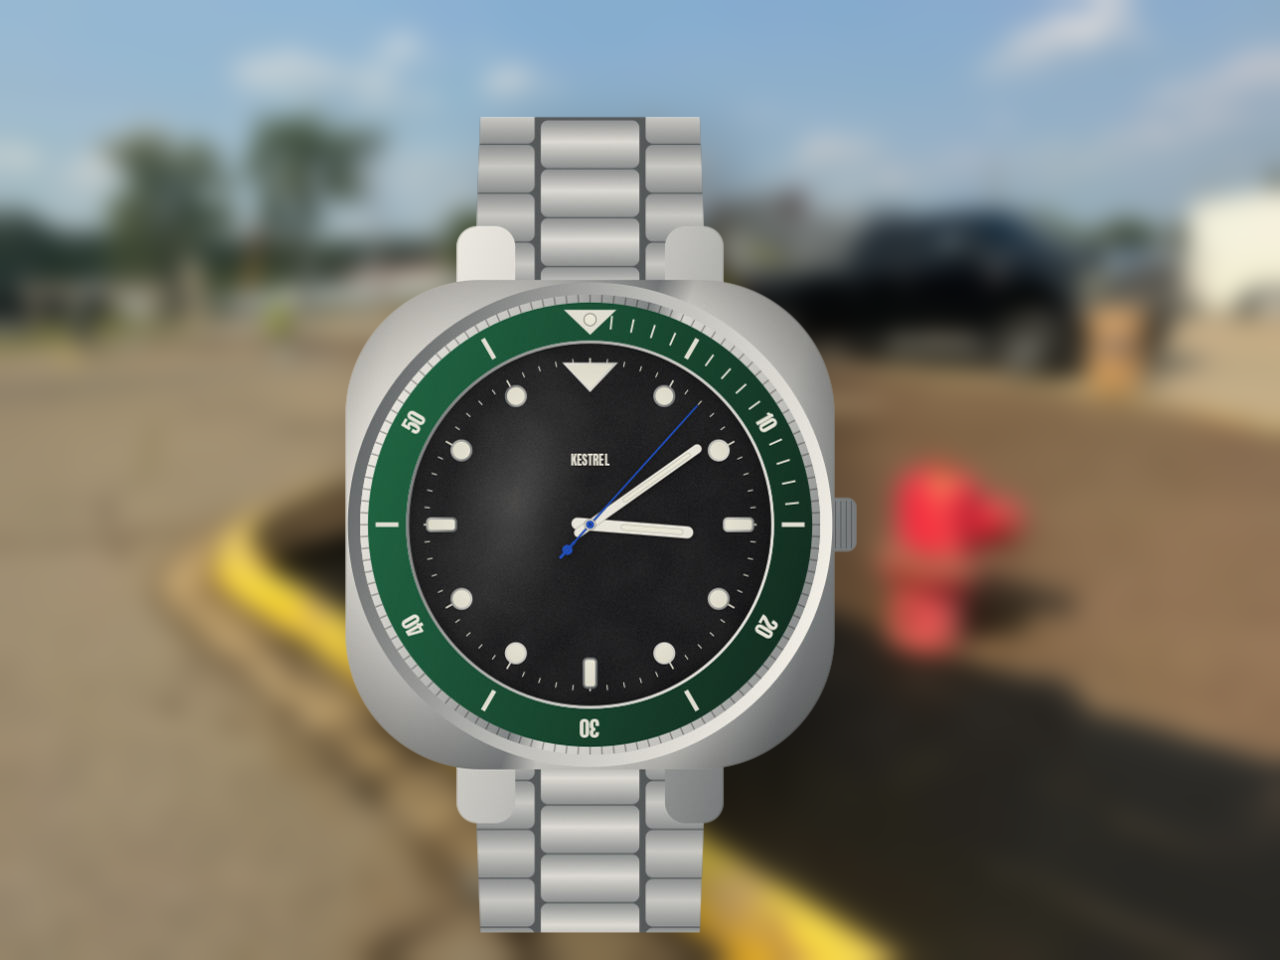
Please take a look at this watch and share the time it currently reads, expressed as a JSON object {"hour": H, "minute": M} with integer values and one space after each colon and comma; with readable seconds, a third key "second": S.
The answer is {"hour": 3, "minute": 9, "second": 7}
